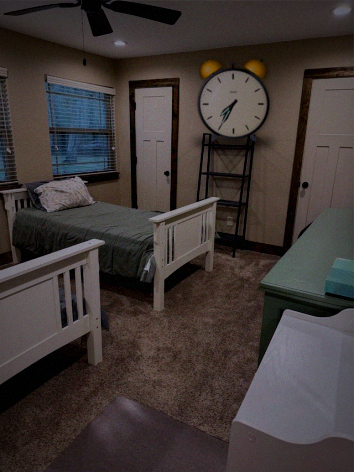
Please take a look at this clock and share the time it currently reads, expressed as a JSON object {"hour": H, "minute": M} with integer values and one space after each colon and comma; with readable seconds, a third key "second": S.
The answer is {"hour": 7, "minute": 35}
